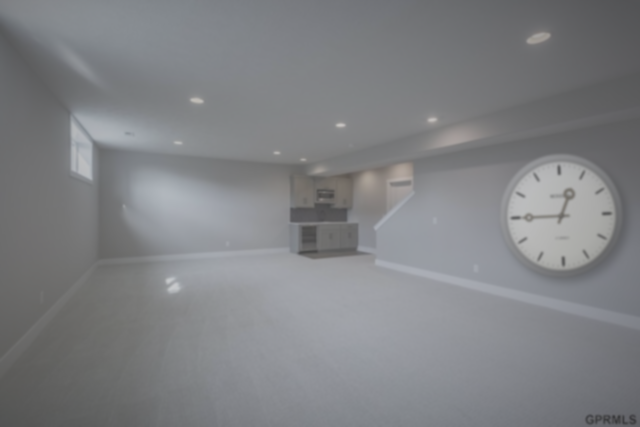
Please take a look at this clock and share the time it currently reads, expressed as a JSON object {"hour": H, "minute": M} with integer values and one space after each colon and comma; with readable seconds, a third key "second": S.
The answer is {"hour": 12, "minute": 45}
